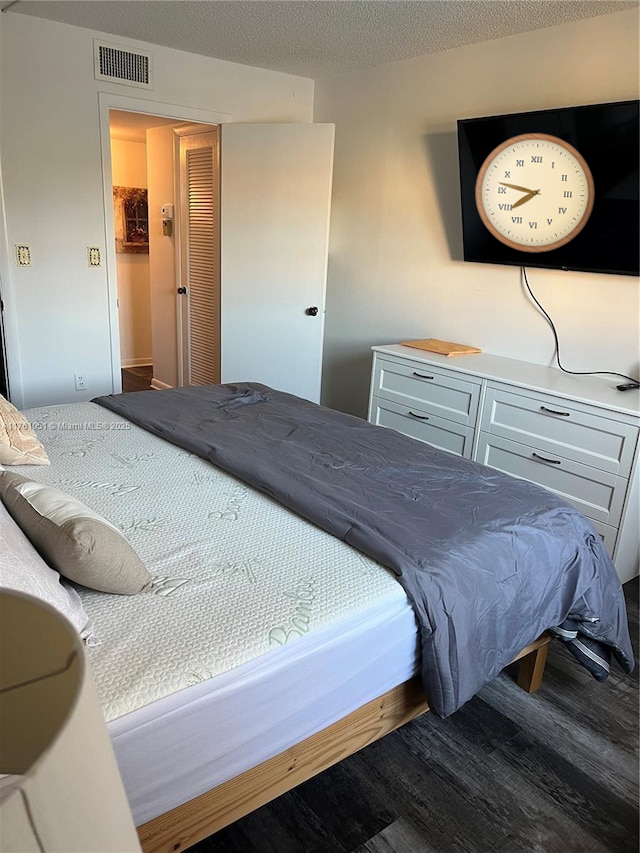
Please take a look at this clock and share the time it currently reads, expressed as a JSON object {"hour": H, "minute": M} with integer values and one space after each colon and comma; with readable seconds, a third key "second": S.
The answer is {"hour": 7, "minute": 47}
